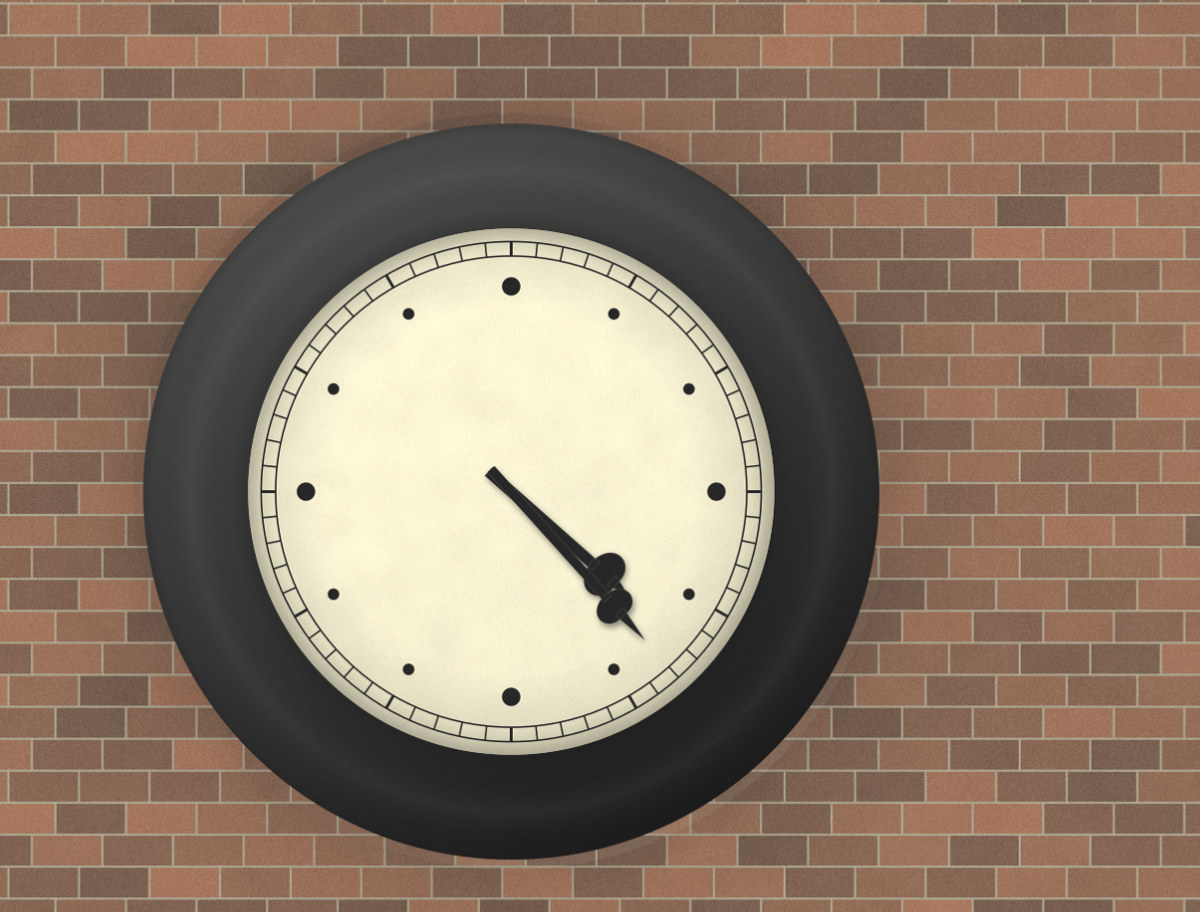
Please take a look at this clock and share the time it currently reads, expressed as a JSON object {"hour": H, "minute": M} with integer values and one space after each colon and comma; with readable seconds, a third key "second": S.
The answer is {"hour": 4, "minute": 23}
